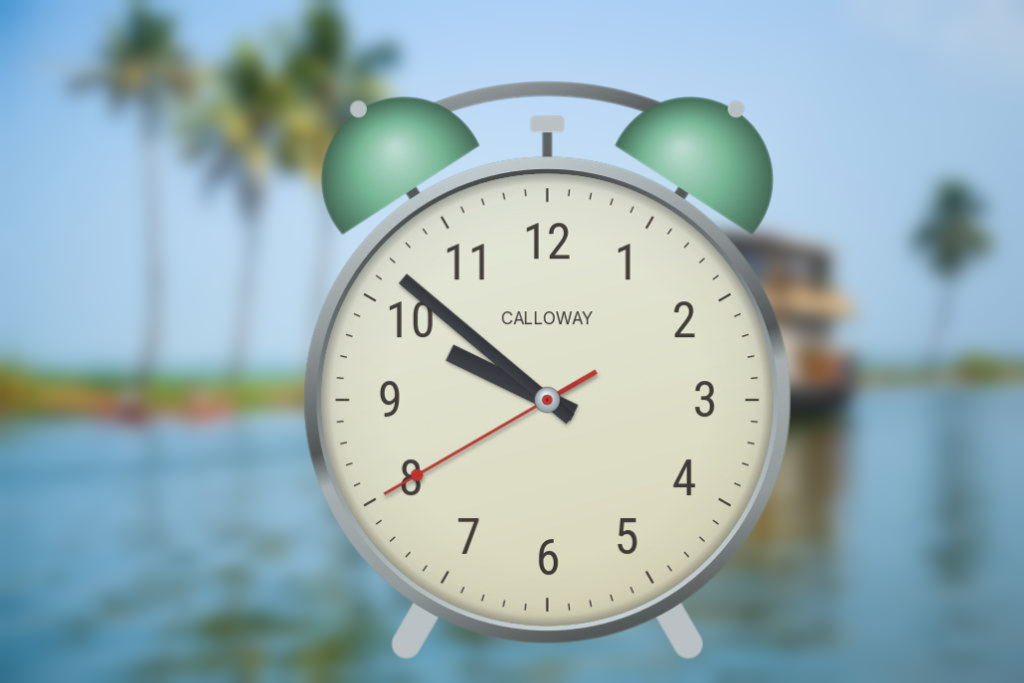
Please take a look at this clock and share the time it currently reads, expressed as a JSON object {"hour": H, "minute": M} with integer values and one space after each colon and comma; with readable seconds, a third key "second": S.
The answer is {"hour": 9, "minute": 51, "second": 40}
